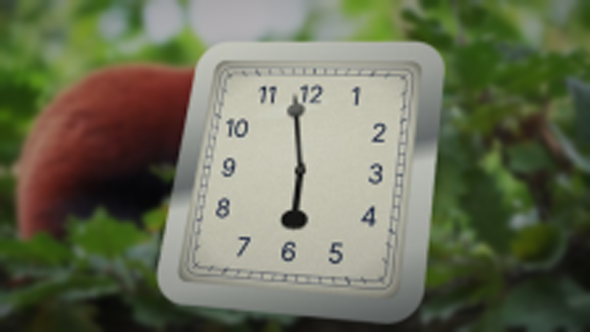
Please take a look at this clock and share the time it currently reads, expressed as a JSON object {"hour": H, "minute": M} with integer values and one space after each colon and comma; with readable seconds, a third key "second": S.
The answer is {"hour": 5, "minute": 58}
